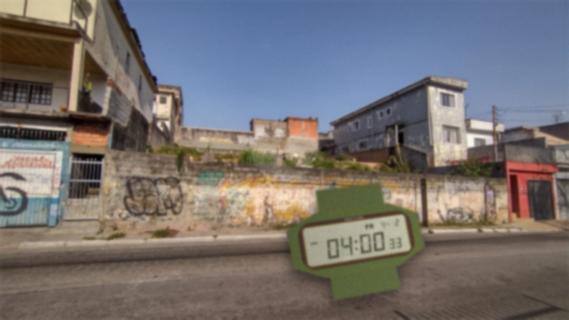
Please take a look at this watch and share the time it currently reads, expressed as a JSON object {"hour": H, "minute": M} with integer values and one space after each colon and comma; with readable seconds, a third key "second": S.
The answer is {"hour": 4, "minute": 0}
